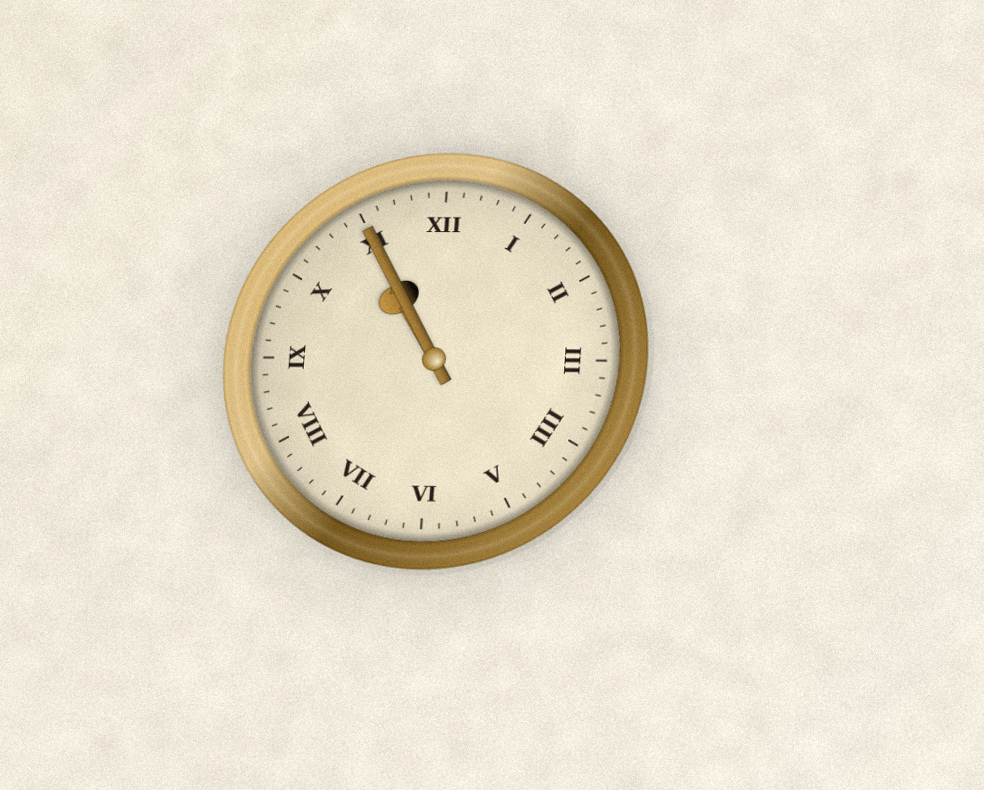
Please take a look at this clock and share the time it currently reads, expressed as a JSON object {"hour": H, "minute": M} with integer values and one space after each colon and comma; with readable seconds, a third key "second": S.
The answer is {"hour": 10, "minute": 55}
